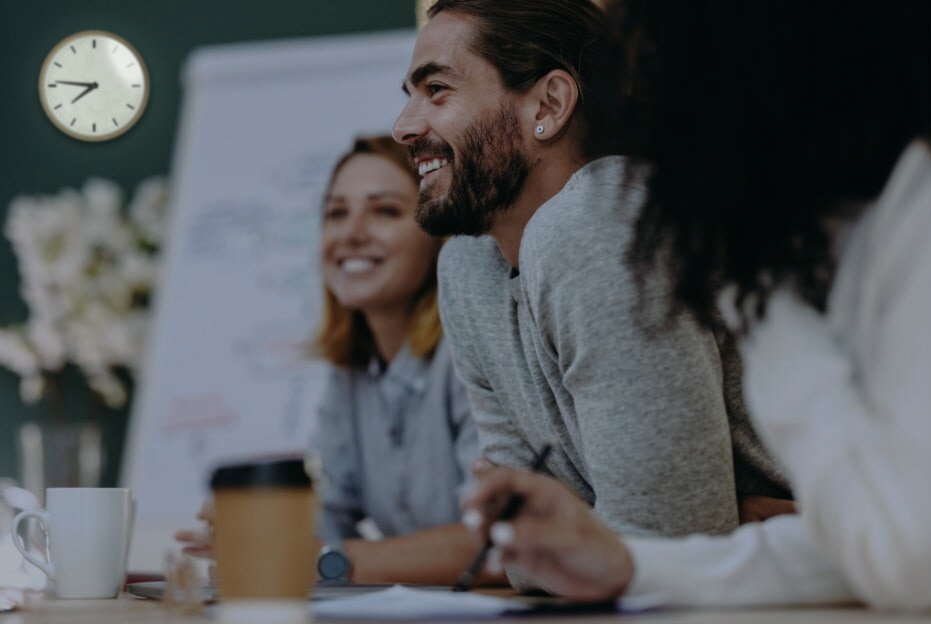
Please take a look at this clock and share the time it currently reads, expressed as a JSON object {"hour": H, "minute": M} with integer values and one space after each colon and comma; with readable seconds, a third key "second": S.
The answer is {"hour": 7, "minute": 46}
